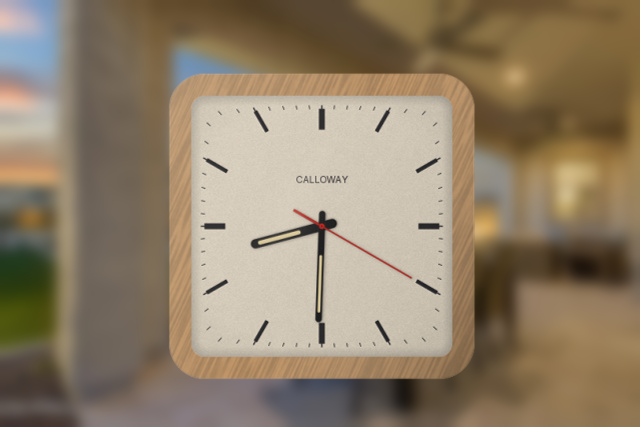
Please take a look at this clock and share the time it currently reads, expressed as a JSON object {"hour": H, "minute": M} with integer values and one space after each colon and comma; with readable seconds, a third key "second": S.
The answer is {"hour": 8, "minute": 30, "second": 20}
